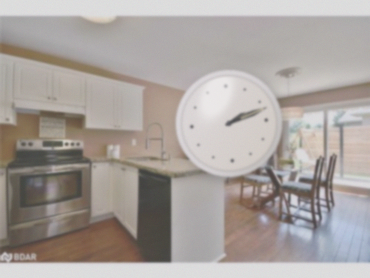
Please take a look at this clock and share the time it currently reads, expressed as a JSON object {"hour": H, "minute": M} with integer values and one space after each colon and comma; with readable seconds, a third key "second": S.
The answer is {"hour": 2, "minute": 12}
